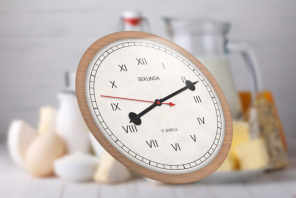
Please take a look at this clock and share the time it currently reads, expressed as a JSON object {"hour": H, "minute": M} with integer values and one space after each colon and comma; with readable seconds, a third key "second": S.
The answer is {"hour": 8, "minute": 11, "second": 47}
